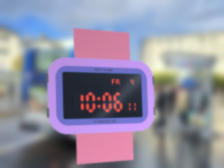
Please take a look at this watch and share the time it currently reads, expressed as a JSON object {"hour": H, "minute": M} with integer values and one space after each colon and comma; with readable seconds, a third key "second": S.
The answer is {"hour": 10, "minute": 6, "second": 11}
